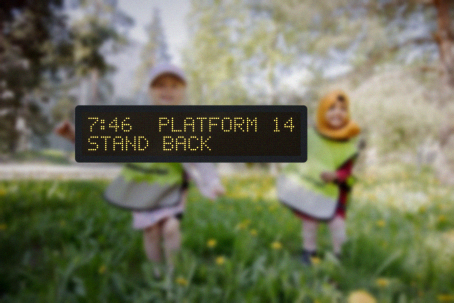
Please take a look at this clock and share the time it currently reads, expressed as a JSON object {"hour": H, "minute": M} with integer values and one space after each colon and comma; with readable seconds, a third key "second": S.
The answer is {"hour": 7, "minute": 46}
